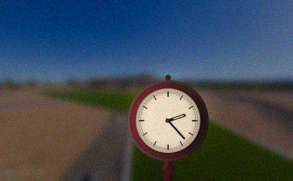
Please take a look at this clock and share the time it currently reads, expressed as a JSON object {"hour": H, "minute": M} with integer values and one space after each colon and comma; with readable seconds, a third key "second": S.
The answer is {"hour": 2, "minute": 23}
